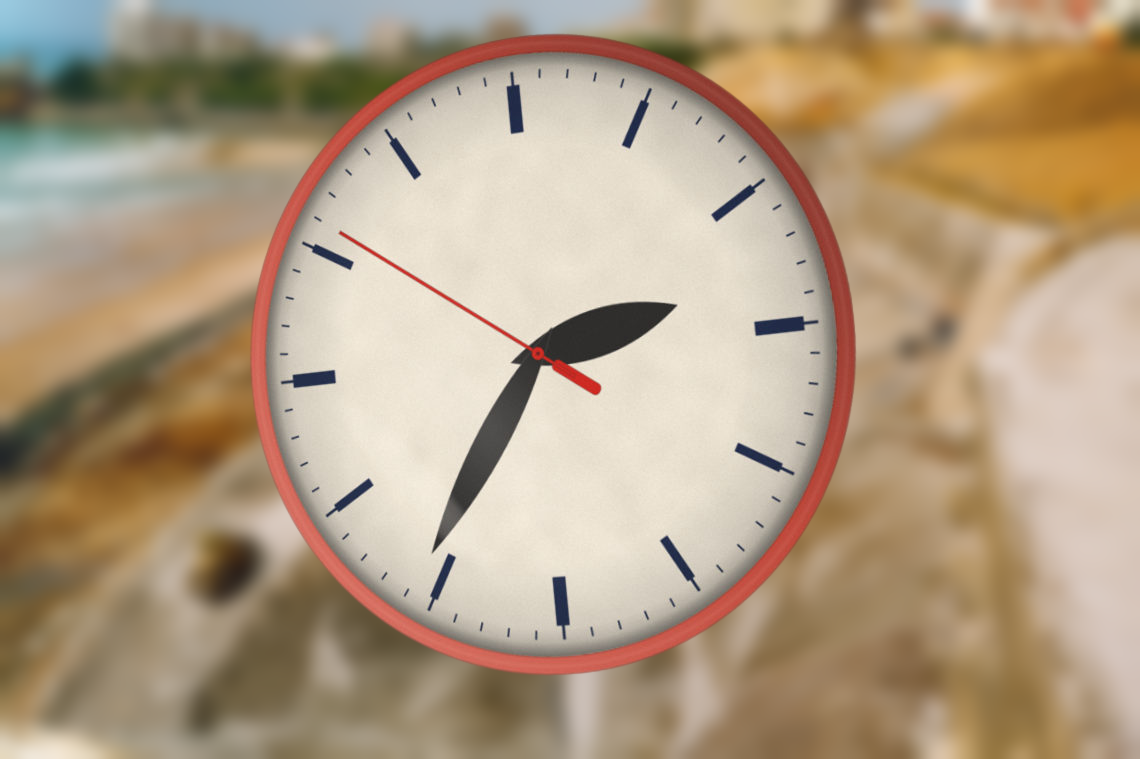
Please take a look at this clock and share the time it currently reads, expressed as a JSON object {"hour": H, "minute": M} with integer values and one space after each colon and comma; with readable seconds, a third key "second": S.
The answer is {"hour": 2, "minute": 35, "second": 51}
